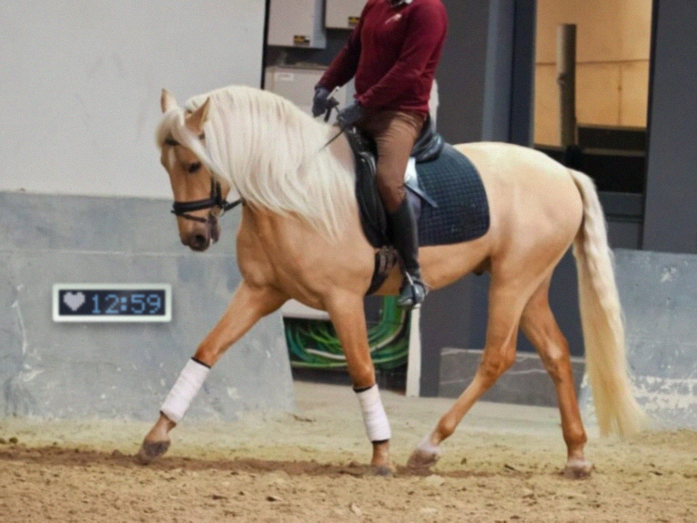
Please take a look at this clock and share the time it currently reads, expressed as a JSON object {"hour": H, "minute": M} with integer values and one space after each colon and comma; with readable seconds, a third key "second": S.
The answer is {"hour": 12, "minute": 59}
